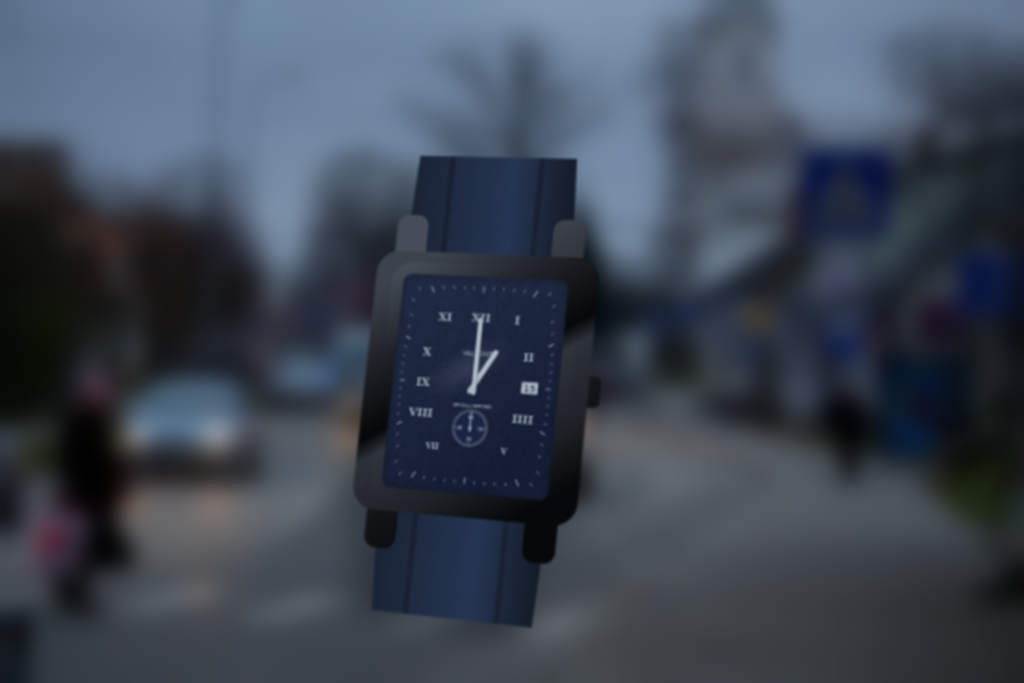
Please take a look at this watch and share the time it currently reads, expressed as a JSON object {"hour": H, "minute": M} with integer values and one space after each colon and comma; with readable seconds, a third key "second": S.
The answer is {"hour": 1, "minute": 0}
